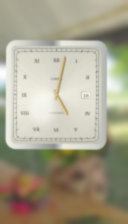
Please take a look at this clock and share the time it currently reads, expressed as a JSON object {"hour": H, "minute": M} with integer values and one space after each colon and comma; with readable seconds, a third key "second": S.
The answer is {"hour": 5, "minute": 2}
